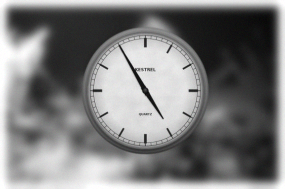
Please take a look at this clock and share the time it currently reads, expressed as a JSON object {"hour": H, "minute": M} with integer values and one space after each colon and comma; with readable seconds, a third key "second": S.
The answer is {"hour": 4, "minute": 55}
